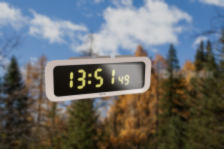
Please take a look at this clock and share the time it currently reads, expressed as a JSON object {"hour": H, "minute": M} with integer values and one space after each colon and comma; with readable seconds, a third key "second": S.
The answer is {"hour": 13, "minute": 51, "second": 49}
